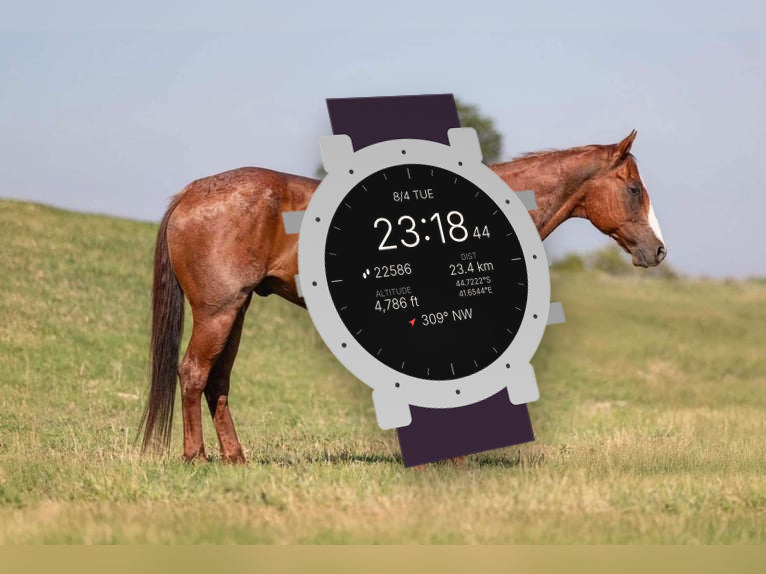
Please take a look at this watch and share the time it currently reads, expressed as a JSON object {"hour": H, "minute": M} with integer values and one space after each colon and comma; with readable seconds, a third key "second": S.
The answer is {"hour": 23, "minute": 18, "second": 44}
